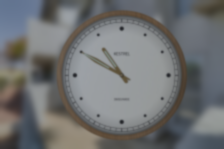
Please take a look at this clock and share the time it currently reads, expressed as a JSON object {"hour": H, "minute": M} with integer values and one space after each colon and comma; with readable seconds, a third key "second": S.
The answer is {"hour": 10, "minute": 50}
